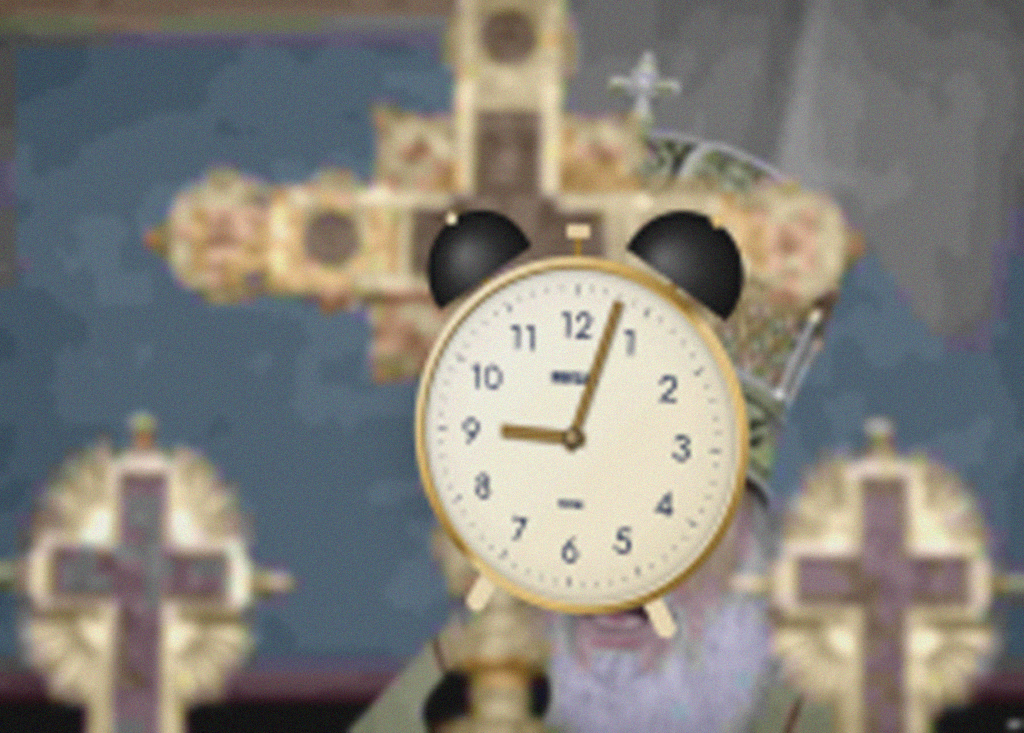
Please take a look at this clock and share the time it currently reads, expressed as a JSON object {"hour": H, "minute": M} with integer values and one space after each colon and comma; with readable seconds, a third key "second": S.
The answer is {"hour": 9, "minute": 3}
